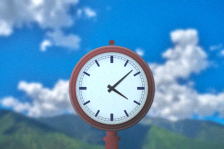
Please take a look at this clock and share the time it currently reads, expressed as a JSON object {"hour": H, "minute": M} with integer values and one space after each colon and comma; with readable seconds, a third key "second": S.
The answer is {"hour": 4, "minute": 8}
